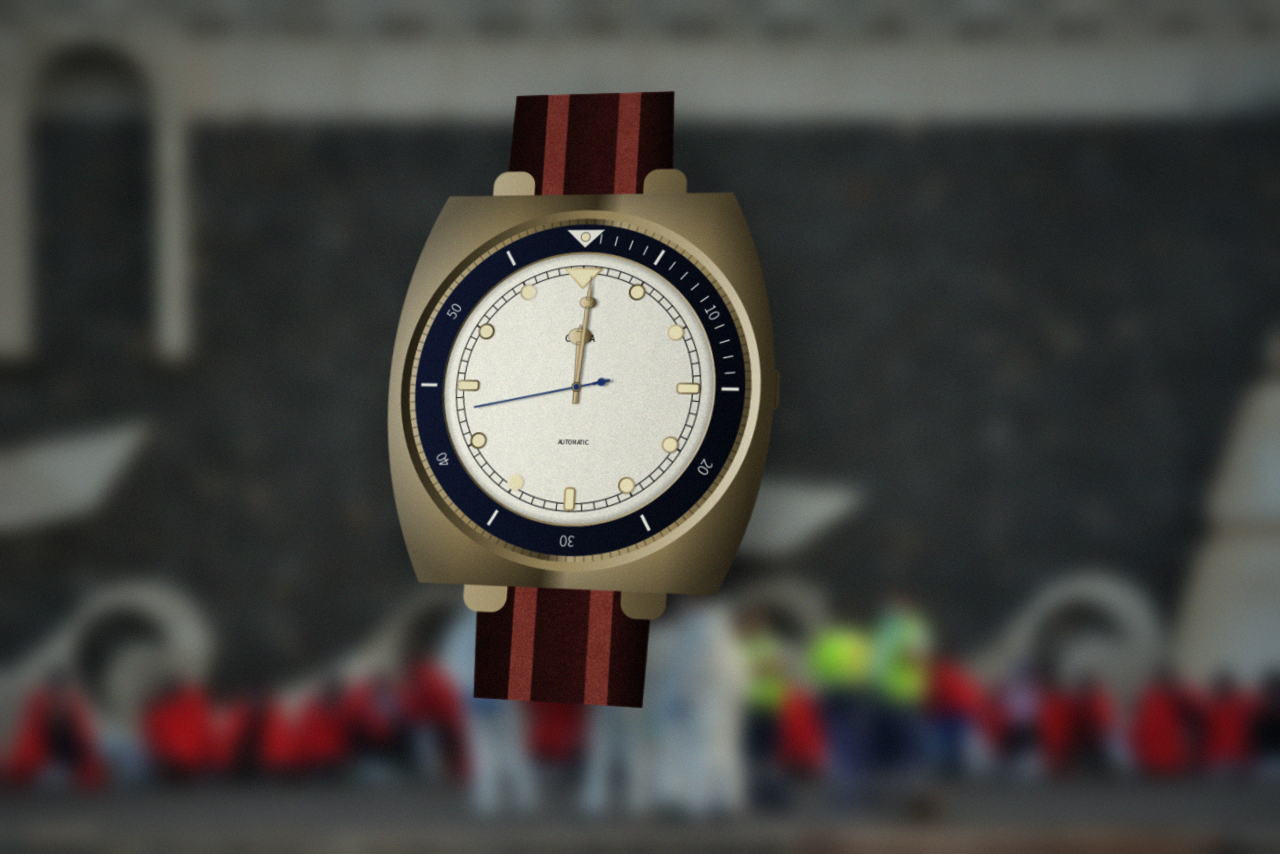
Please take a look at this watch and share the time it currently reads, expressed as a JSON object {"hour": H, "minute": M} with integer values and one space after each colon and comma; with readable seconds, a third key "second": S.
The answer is {"hour": 12, "minute": 0, "second": 43}
